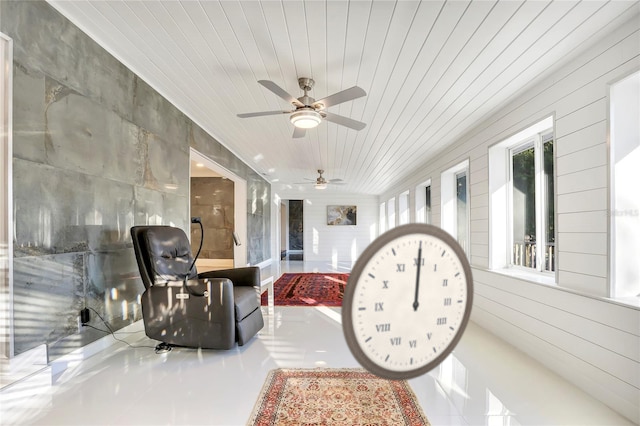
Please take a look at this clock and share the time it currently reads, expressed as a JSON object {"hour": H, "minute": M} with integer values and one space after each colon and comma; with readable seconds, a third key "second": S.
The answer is {"hour": 12, "minute": 0}
